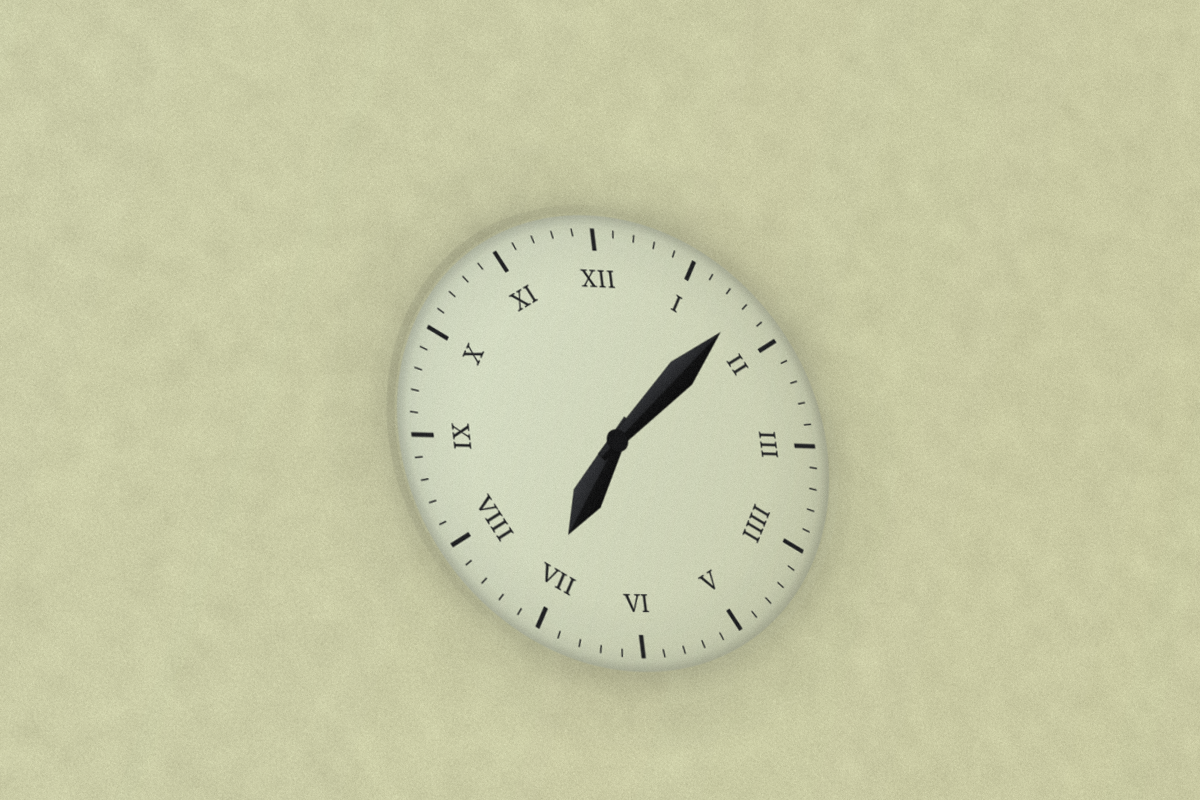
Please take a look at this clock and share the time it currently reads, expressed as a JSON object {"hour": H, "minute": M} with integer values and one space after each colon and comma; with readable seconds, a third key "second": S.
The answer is {"hour": 7, "minute": 8}
